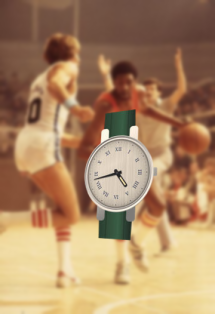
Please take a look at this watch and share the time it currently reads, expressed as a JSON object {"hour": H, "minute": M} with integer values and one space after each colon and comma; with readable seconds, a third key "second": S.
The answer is {"hour": 4, "minute": 43}
